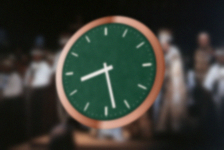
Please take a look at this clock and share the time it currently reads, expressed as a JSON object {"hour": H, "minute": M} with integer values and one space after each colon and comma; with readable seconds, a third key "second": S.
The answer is {"hour": 8, "minute": 28}
